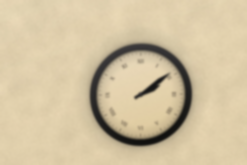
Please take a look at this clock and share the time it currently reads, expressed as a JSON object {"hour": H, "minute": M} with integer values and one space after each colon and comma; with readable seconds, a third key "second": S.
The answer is {"hour": 2, "minute": 9}
